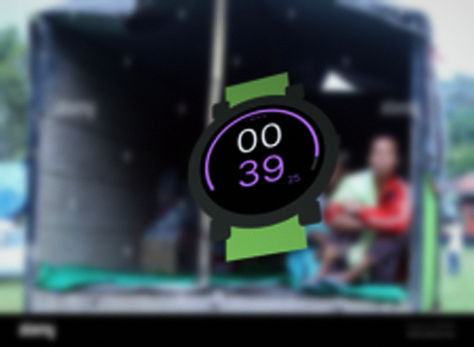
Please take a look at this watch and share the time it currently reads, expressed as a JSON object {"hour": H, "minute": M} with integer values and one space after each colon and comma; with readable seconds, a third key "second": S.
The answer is {"hour": 0, "minute": 39}
